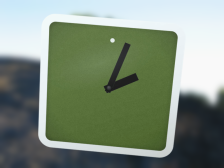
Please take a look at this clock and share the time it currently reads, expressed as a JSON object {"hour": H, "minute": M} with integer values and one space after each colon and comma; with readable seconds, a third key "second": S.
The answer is {"hour": 2, "minute": 3}
